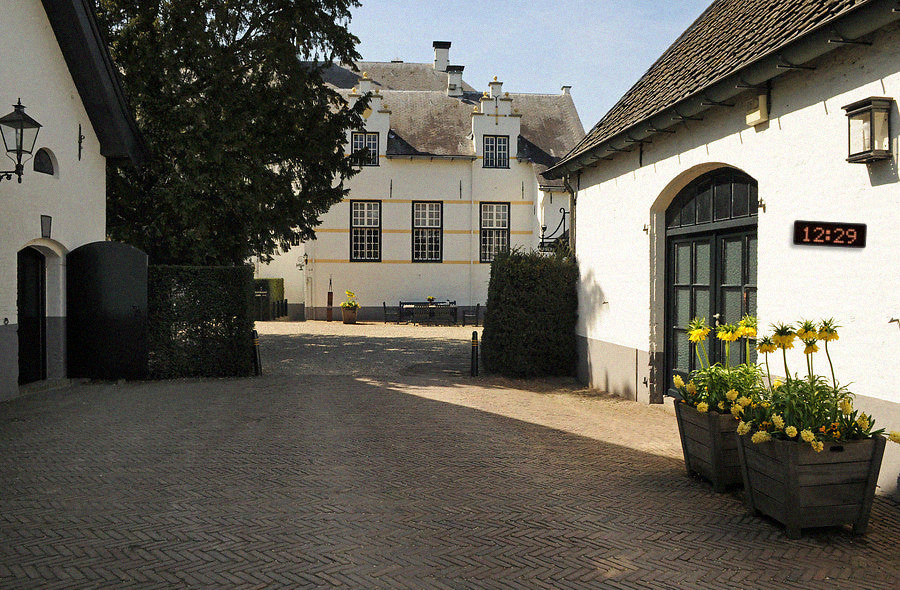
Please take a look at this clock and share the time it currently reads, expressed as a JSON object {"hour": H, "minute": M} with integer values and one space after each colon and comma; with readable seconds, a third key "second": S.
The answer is {"hour": 12, "minute": 29}
